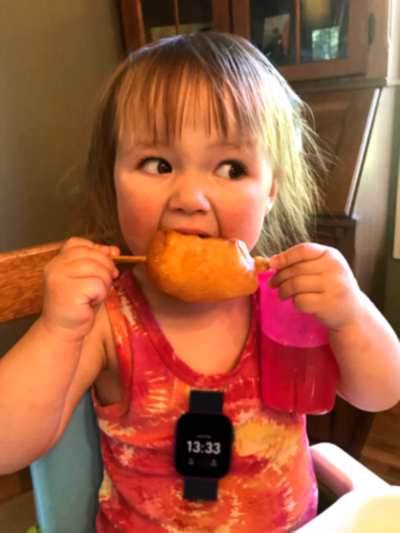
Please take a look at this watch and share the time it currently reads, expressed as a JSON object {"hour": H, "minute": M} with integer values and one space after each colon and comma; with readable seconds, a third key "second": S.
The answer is {"hour": 13, "minute": 33}
